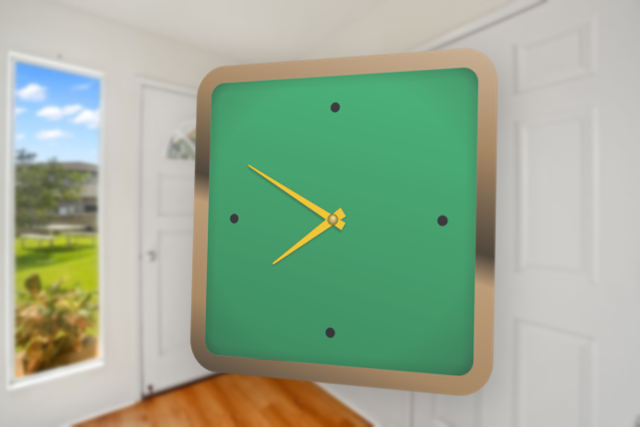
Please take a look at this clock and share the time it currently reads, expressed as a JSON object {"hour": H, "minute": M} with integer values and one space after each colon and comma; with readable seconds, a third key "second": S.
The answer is {"hour": 7, "minute": 50}
